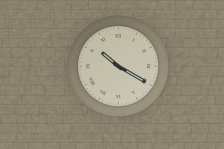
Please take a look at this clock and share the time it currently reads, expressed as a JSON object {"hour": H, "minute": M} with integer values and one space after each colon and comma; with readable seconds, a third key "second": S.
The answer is {"hour": 10, "minute": 20}
